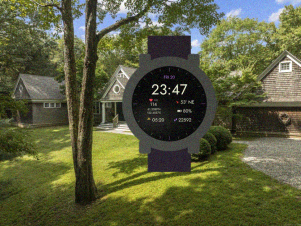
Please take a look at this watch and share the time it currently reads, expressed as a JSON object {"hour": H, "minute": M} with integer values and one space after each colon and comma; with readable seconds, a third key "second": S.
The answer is {"hour": 23, "minute": 47}
